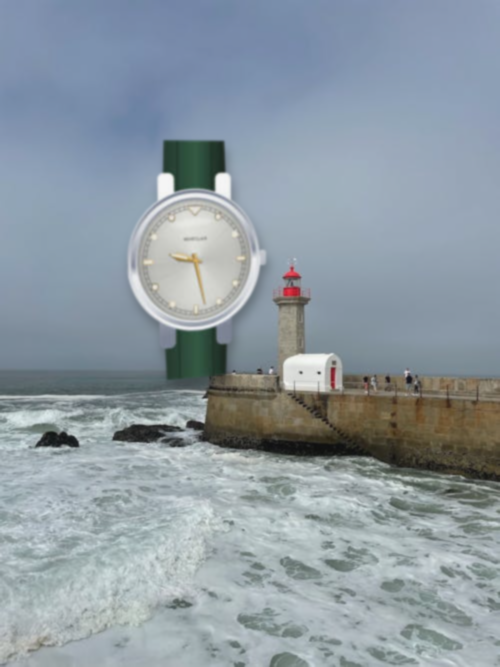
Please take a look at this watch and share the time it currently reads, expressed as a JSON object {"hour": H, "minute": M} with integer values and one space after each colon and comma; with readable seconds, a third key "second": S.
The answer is {"hour": 9, "minute": 28}
